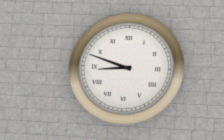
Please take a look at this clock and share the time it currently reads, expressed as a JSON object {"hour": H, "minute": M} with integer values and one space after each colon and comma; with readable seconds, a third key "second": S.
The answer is {"hour": 8, "minute": 48}
